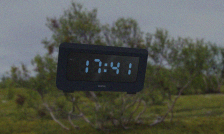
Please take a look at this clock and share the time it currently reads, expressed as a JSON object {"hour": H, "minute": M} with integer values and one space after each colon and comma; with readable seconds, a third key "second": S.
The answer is {"hour": 17, "minute": 41}
